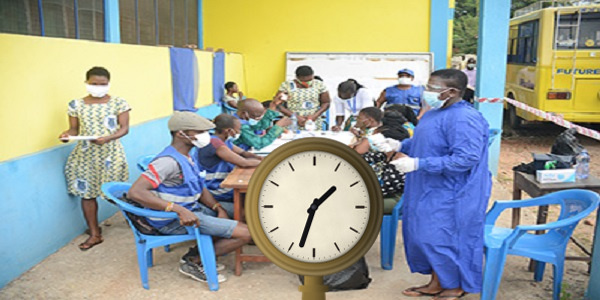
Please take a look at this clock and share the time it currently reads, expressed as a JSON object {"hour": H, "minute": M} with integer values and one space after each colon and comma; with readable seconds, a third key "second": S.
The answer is {"hour": 1, "minute": 33}
